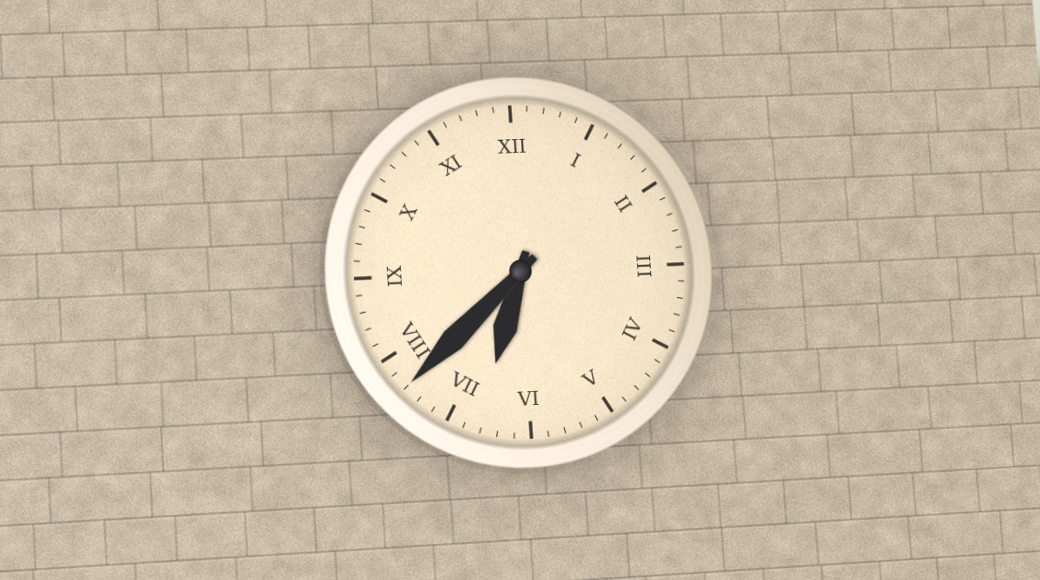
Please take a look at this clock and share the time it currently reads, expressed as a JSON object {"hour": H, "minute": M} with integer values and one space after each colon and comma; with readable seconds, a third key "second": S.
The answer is {"hour": 6, "minute": 38}
